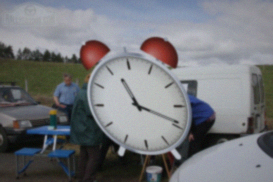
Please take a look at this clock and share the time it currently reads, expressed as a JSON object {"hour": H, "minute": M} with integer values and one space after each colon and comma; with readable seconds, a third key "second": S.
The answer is {"hour": 11, "minute": 19}
